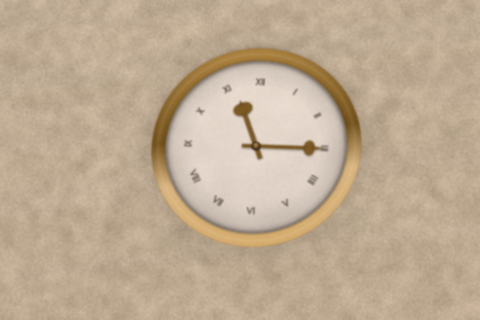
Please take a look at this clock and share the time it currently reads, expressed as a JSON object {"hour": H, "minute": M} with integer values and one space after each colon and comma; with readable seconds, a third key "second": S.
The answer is {"hour": 11, "minute": 15}
